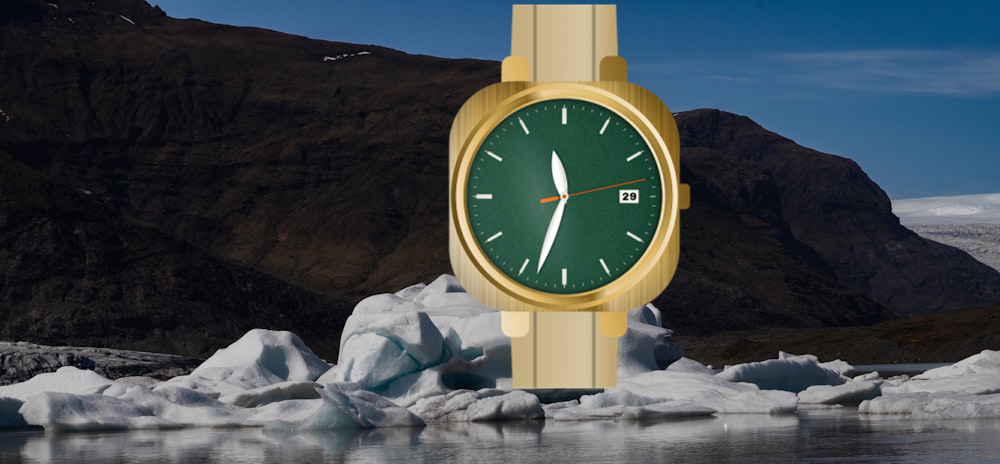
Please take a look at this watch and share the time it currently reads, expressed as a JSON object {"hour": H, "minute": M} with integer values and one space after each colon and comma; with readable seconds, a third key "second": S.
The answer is {"hour": 11, "minute": 33, "second": 13}
